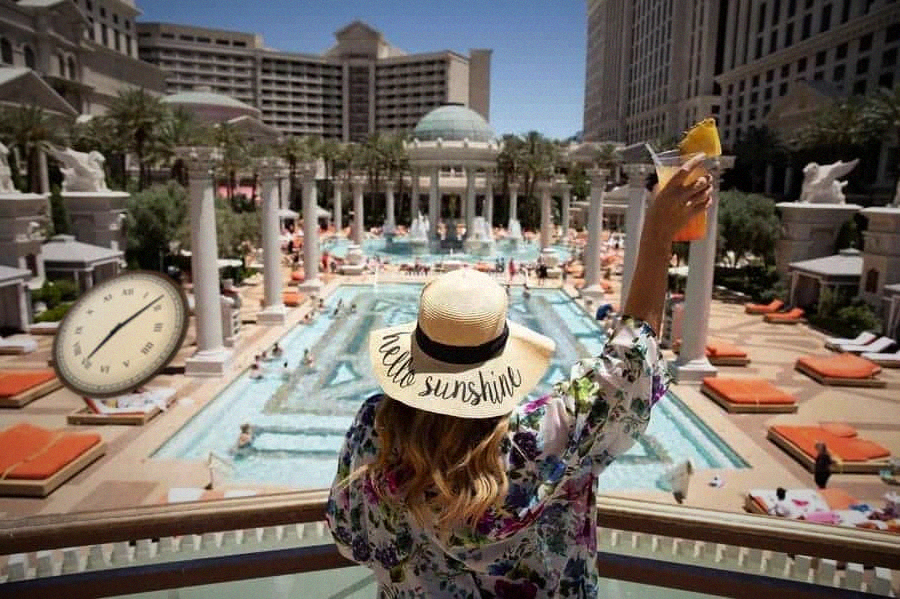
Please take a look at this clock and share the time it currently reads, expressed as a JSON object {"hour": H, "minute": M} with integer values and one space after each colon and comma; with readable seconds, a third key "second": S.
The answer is {"hour": 7, "minute": 8}
